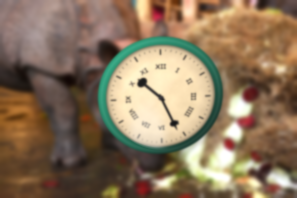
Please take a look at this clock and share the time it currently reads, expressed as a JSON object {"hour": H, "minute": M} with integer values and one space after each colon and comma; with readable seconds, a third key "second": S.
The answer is {"hour": 10, "minute": 26}
